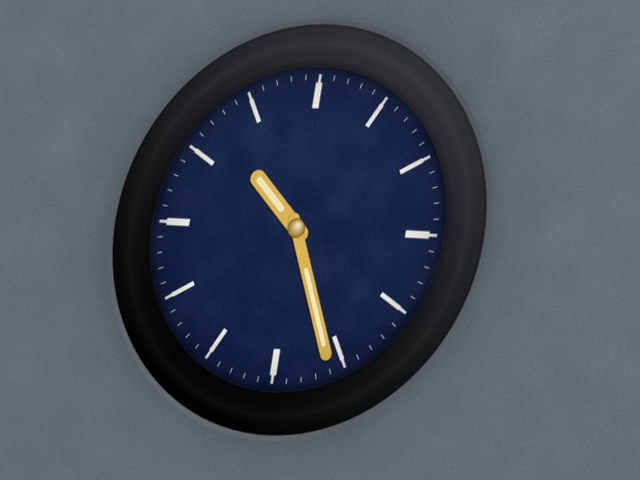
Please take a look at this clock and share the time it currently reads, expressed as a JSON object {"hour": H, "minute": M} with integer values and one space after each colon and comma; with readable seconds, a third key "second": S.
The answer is {"hour": 10, "minute": 26}
